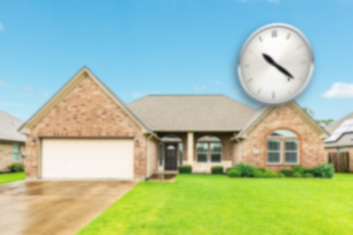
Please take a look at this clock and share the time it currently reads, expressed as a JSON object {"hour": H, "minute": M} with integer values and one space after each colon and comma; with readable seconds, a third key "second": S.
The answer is {"hour": 10, "minute": 21}
